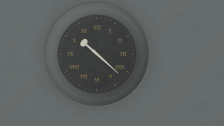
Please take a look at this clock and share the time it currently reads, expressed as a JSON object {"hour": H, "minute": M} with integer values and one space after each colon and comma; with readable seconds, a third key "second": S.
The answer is {"hour": 10, "minute": 22}
